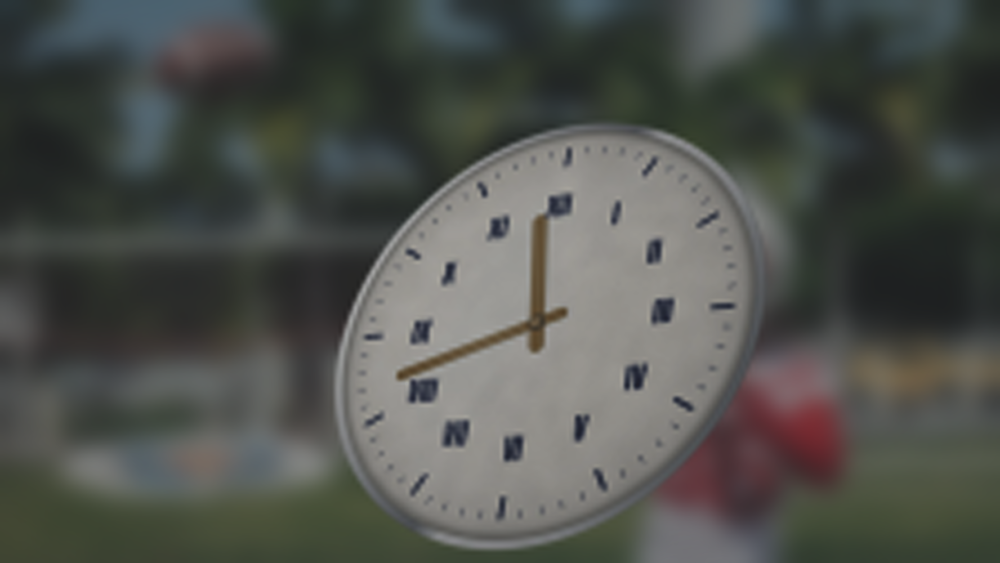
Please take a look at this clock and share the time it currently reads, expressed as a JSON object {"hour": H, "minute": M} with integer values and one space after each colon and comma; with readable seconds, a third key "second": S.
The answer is {"hour": 11, "minute": 42}
